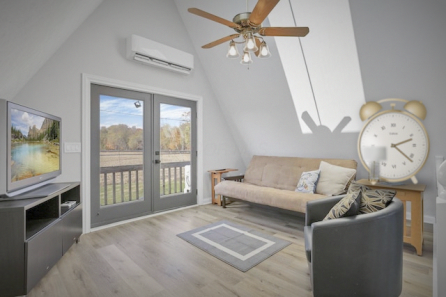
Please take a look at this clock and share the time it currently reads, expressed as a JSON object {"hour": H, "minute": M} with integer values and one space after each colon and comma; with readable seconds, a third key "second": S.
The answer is {"hour": 2, "minute": 22}
